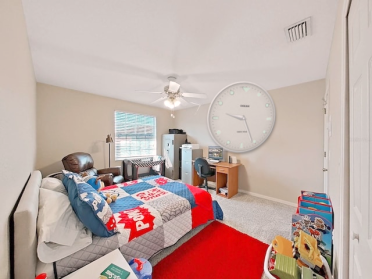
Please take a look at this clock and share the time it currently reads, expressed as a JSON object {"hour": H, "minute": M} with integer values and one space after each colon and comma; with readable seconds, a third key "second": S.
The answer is {"hour": 9, "minute": 26}
